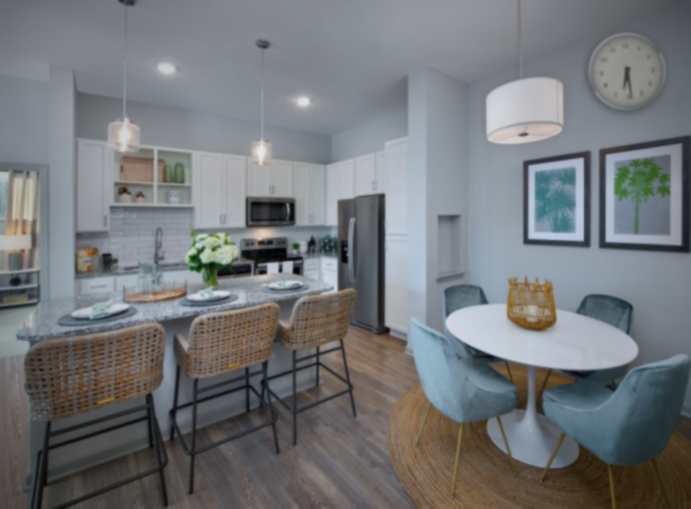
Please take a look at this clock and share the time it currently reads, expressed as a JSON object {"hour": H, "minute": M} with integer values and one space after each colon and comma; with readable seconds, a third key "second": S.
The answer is {"hour": 6, "minute": 29}
